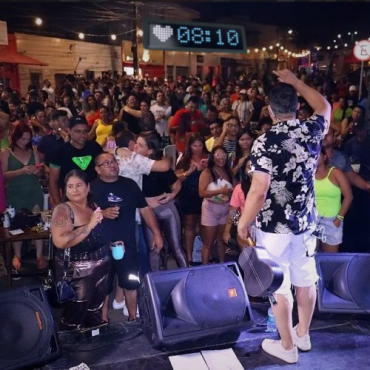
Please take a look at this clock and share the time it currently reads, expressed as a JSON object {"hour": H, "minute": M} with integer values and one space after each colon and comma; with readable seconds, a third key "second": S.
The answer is {"hour": 8, "minute": 10}
